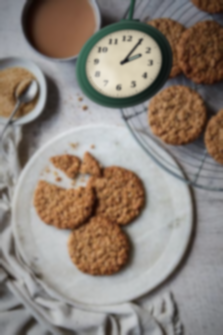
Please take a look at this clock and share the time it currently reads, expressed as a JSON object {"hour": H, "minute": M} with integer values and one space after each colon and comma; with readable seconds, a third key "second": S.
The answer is {"hour": 2, "minute": 5}
